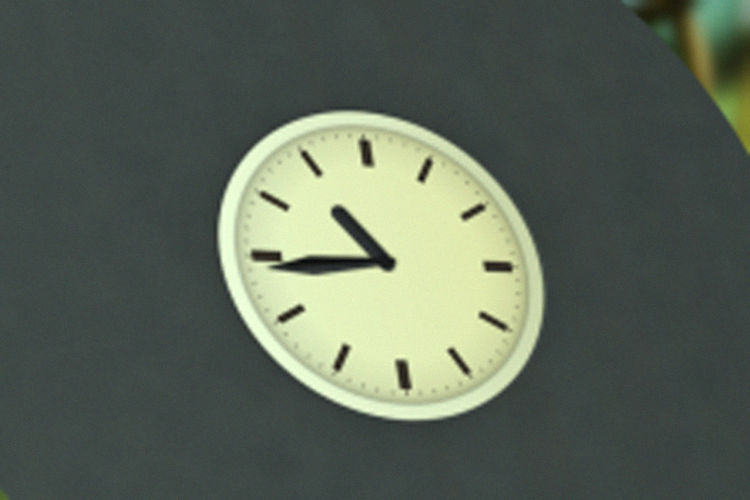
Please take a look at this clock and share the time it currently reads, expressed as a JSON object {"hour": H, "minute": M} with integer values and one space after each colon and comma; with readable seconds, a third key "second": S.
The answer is {"hour": 10, "minute": 44}
